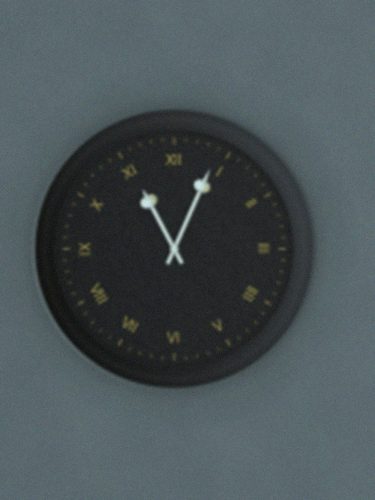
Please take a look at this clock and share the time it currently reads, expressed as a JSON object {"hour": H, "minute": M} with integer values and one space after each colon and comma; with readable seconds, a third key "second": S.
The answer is {"hour": 11, "minute": 4}
